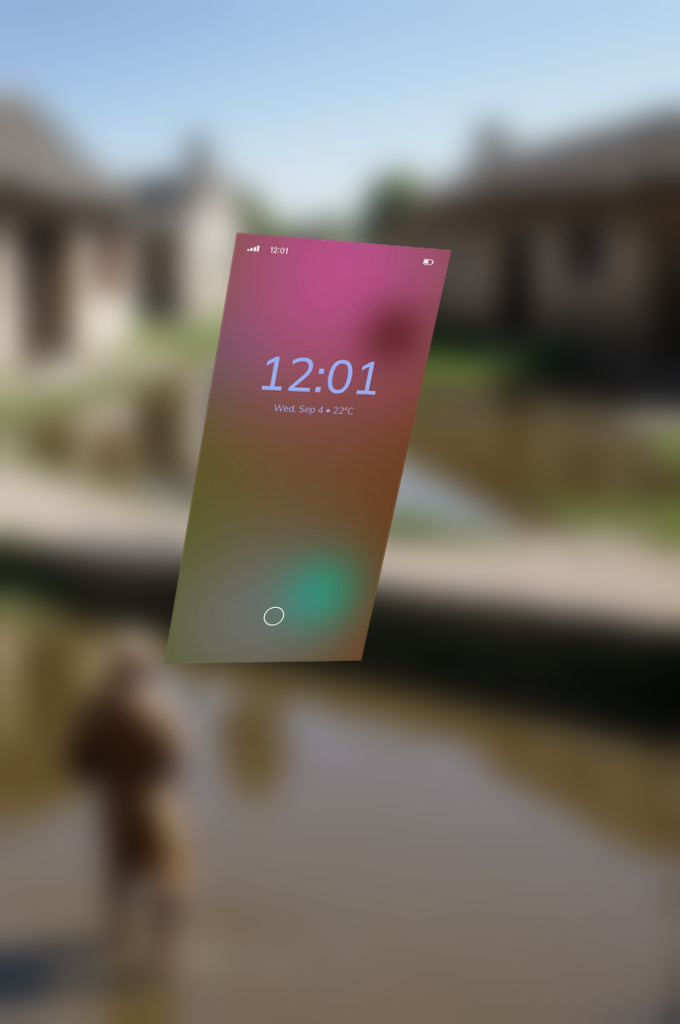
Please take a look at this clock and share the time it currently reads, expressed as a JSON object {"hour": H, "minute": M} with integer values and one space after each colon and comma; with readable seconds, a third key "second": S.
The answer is {"hour": 12, "minute": 1}
